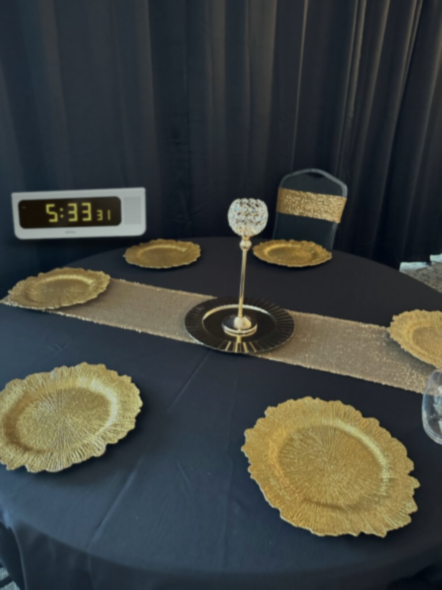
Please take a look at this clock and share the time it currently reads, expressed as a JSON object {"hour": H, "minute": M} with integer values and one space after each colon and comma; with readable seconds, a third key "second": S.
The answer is {"hour": 5, "minute": 33}
